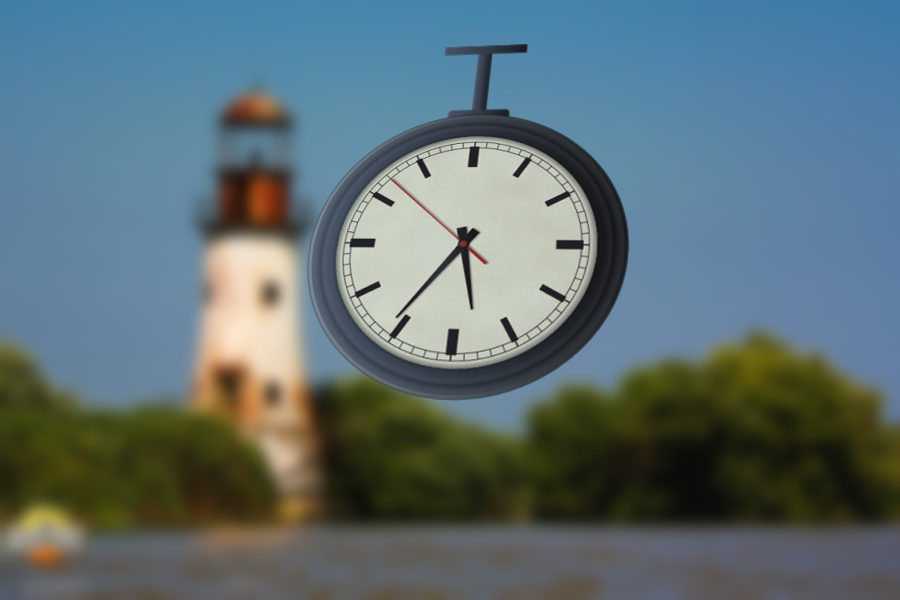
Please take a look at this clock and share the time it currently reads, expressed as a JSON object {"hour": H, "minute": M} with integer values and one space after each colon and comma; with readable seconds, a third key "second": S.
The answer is {"hour": 5, "minute": 35, "second": 52}
